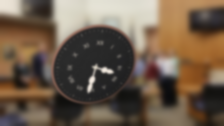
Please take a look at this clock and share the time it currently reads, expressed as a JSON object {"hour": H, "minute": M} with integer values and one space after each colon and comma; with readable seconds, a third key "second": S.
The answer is {"hour": 3, "minute": 31}
